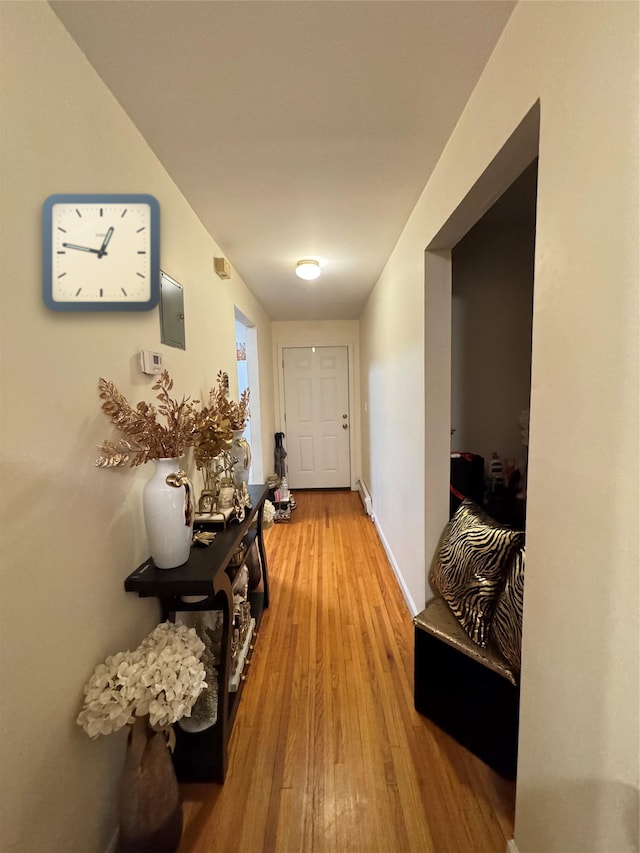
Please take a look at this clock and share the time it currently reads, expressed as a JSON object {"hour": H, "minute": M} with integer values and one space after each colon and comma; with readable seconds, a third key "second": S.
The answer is {"hour": 12, "minute": 47}
